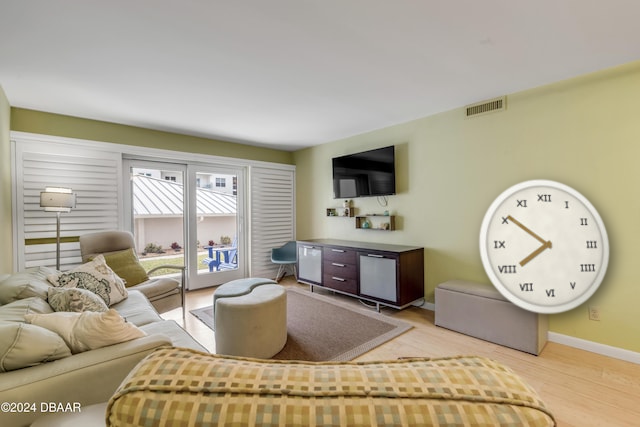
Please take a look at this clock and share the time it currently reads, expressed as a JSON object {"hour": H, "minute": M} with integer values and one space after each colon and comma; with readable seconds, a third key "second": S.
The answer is {"hour": 7, "minute": 51}
